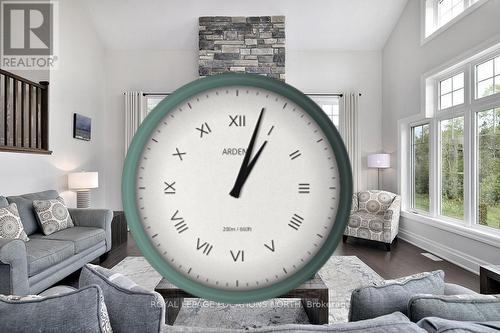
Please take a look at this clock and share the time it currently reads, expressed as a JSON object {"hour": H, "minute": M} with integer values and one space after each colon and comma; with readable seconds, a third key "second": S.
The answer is {"hour": 1, "minute": 3}
